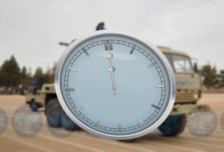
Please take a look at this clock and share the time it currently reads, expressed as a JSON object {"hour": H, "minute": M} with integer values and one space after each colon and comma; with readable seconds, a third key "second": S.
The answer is {"hour": 12, "minute": 0}
